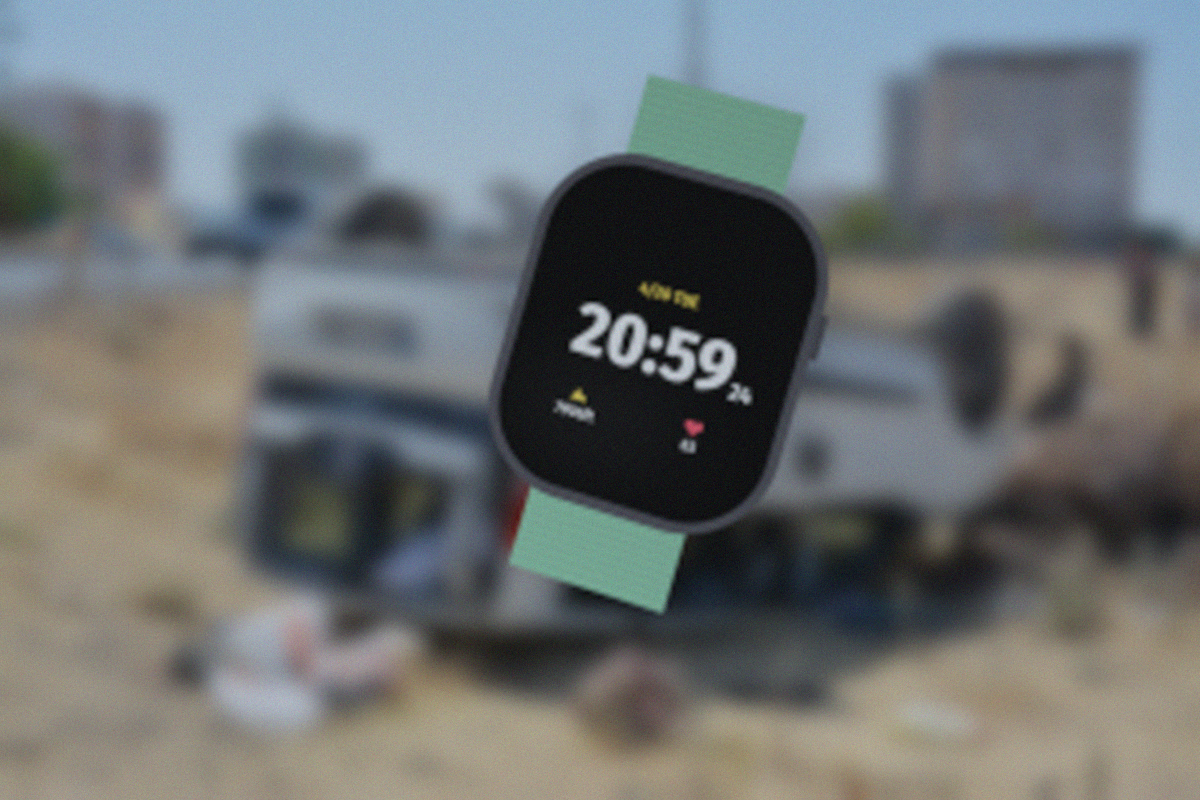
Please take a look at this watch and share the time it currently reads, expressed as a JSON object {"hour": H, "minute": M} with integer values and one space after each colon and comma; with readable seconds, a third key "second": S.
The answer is {"hour": 20, "minute": 59}
